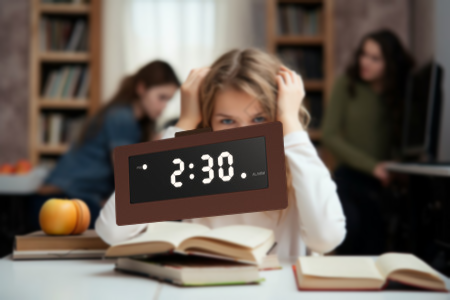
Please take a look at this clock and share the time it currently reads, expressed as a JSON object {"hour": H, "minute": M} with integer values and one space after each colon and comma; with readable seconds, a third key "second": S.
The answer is {"hour": 2, "minute": 30}
